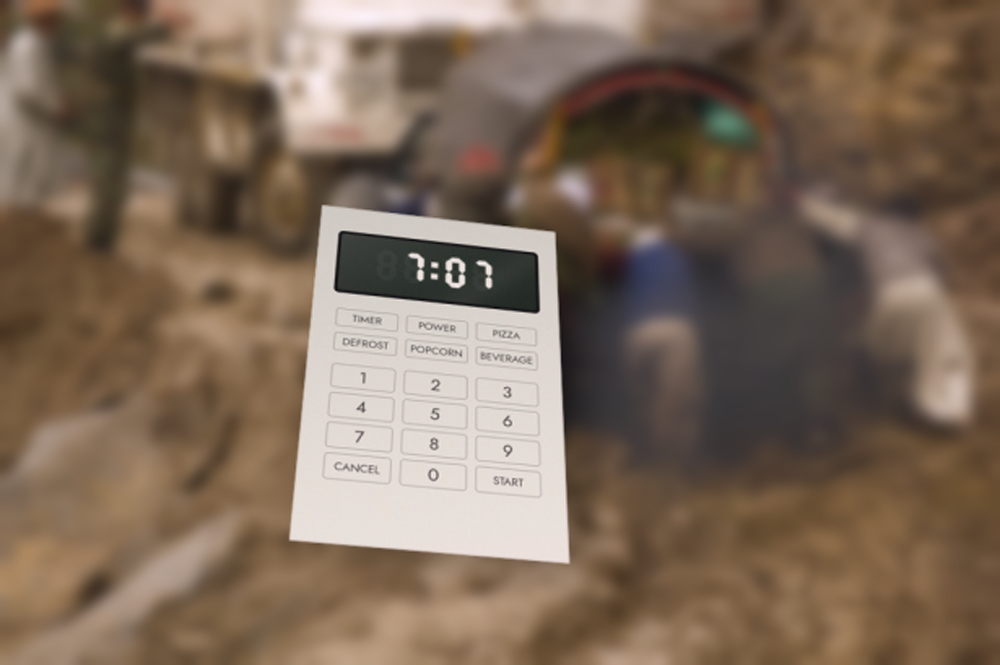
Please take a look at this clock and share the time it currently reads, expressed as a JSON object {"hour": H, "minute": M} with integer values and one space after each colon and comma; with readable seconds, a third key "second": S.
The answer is {"hour": 7, "minute": 7}
